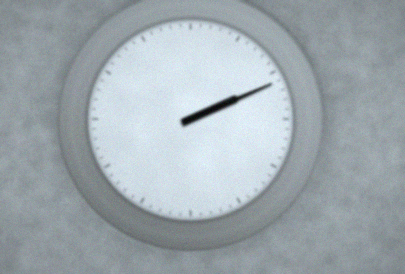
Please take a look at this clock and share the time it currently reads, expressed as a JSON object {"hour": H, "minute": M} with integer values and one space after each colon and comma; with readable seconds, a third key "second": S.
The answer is {"hour": 2, "minute": 11}
